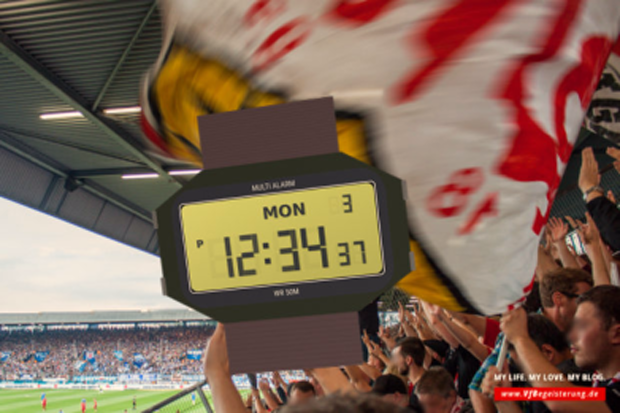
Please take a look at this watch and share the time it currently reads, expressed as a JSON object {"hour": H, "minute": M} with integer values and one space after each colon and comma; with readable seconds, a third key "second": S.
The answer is {"hour": 12, "minute": 34, "second": 37}
